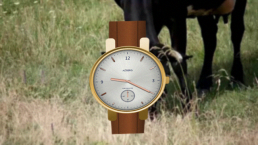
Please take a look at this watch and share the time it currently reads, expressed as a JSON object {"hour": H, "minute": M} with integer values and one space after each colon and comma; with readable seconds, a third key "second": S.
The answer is {"hour": 9, "minute": 20}
